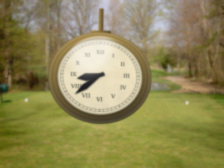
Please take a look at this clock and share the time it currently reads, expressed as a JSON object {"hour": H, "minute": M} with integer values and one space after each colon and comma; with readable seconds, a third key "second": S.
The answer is {"hour": 8, "minute": 38}
